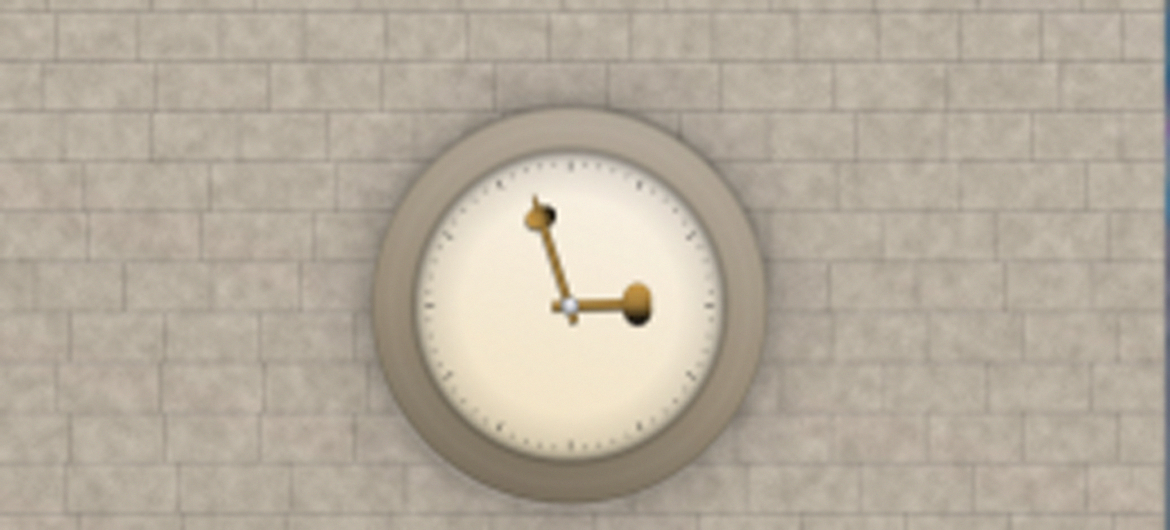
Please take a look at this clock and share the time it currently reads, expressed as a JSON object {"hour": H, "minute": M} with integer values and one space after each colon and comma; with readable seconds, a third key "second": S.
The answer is {"hour": 2, "minute": 57}
